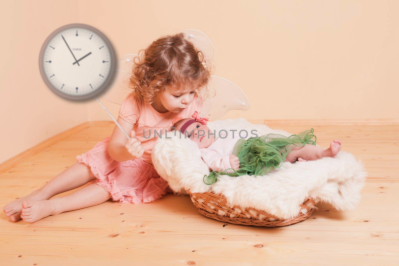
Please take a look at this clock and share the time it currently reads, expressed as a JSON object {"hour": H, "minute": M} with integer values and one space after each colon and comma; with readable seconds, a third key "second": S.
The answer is {"hour": 1, "minute": 55}
